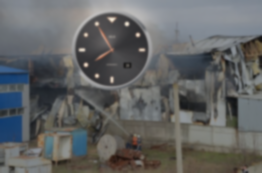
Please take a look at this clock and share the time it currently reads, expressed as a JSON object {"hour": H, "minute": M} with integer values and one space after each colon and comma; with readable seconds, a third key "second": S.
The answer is {"hour": 7, "minute": 55}
